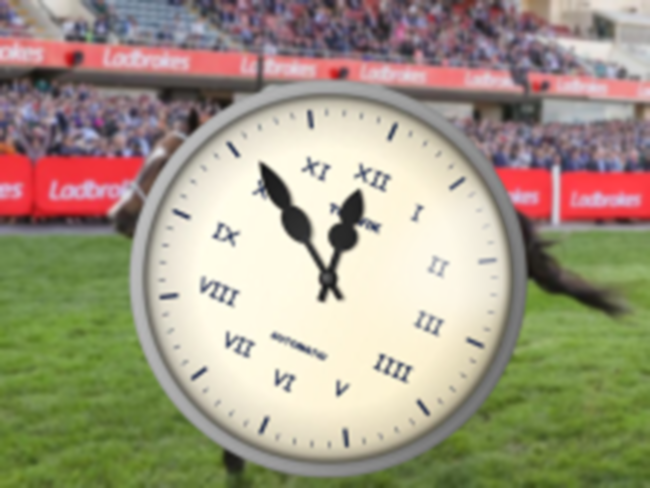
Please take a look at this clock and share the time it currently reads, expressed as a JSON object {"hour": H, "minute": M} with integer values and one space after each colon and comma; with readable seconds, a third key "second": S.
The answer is {"hour": 11, "minute": 51}
